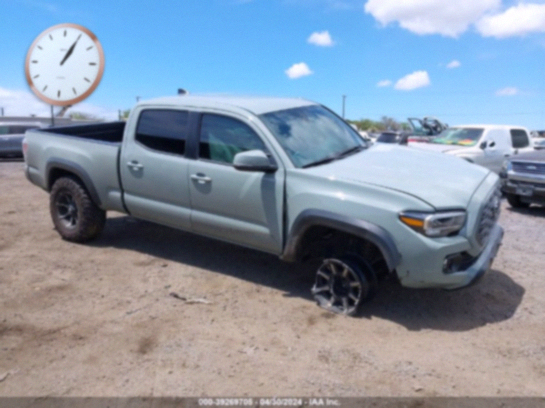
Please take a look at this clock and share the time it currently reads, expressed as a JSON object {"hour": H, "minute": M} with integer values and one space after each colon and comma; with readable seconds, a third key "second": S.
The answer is {"hour": 1, "minute": 5}
